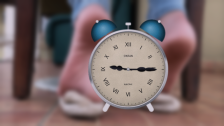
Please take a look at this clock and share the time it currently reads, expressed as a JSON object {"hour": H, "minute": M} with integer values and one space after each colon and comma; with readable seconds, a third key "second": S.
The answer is {"hour": 9, "minute": 15}
